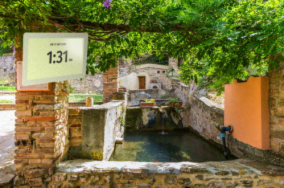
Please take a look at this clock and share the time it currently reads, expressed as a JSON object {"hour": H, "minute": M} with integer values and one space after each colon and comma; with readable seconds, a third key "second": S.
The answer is {"hour": 1, "minute": 31}
